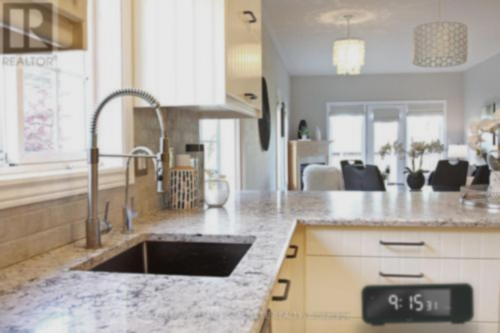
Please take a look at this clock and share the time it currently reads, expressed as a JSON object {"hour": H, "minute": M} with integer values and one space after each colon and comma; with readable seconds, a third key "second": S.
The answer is {"hour": 9, "minute": 15}
